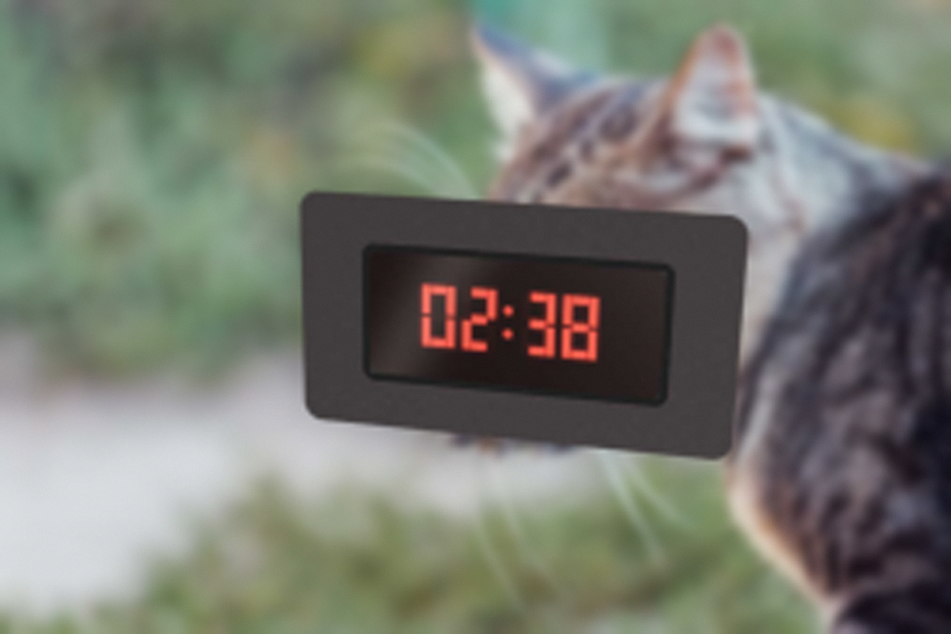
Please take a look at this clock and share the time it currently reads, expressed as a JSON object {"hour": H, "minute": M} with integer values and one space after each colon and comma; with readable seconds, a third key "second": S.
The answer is {"hour": 2, "minute": 38}
